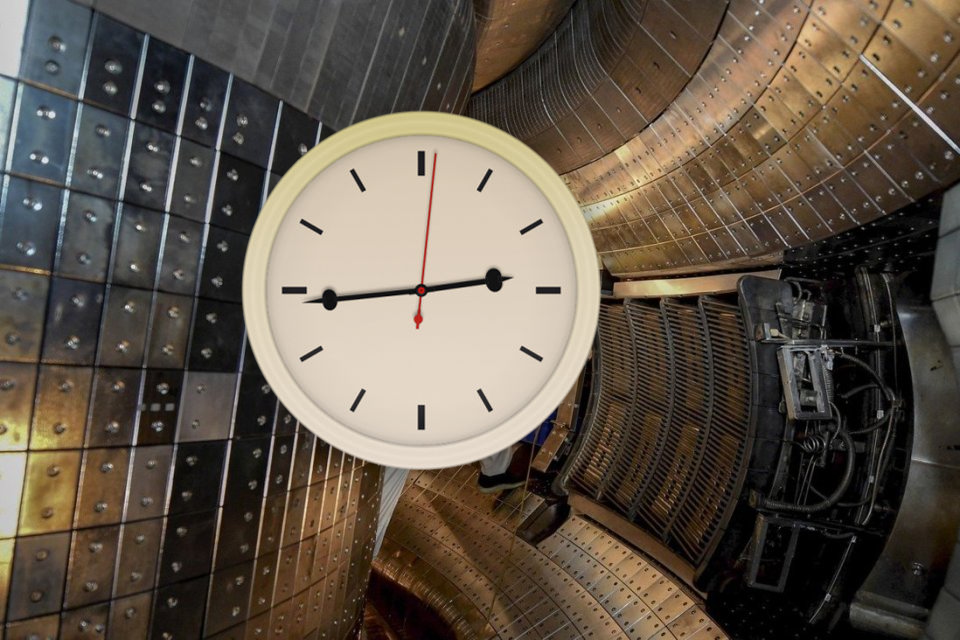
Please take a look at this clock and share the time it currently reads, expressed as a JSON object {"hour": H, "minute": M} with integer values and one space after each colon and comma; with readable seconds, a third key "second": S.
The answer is {"hour": 2, "minute": 44, "second": 1}
